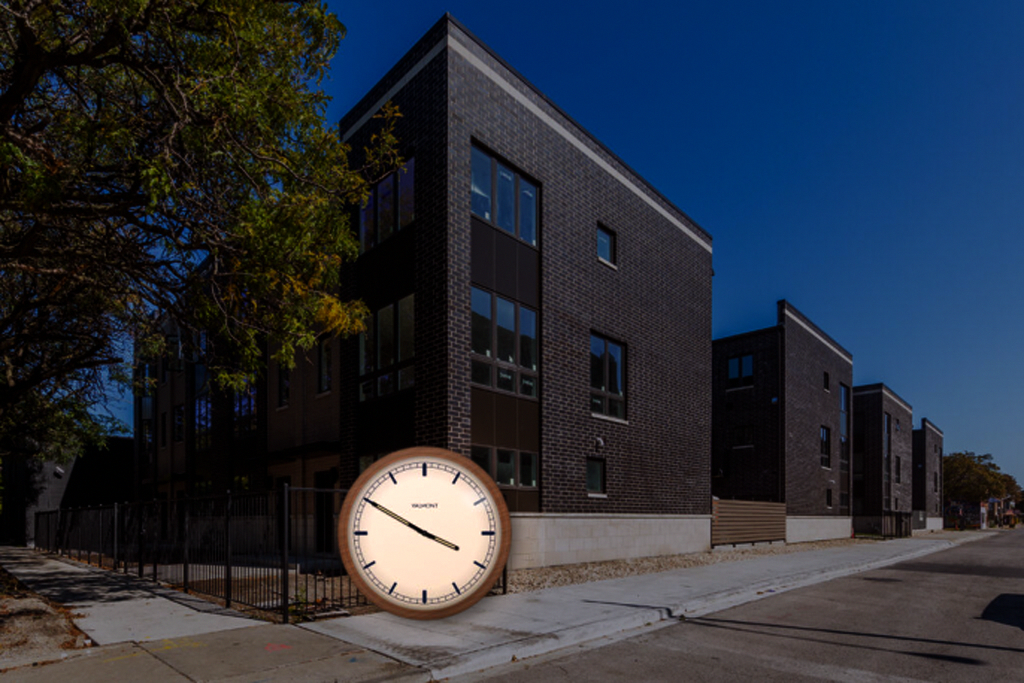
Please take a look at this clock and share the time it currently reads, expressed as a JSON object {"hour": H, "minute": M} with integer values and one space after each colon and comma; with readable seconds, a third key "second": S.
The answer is {"hour": 3, "minute": 50}
